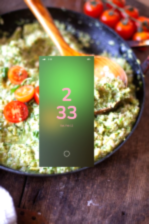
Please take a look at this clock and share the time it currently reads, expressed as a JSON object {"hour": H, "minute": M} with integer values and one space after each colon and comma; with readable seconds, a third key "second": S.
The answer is {"hour": 2, "minute": 33}
